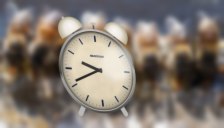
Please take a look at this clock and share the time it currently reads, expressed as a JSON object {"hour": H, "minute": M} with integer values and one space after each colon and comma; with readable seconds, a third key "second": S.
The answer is {"hour": 9, "minute": 41}
